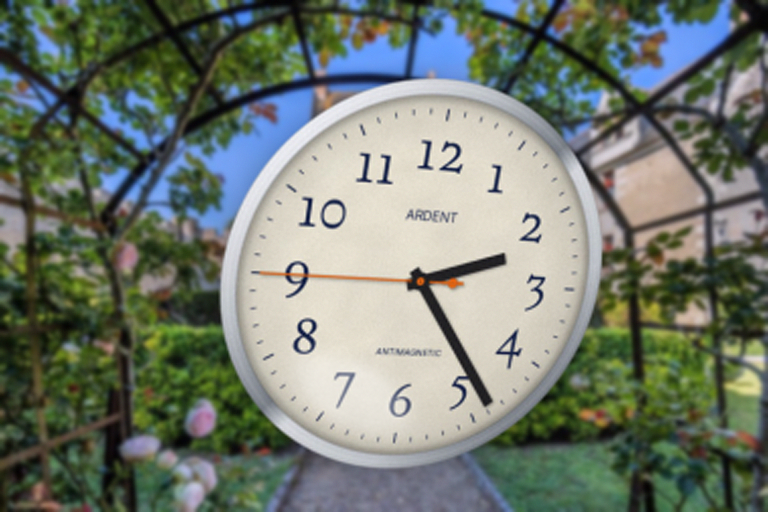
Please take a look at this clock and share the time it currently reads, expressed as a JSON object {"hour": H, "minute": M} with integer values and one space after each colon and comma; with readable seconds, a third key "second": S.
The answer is {"hour": 2, "minute": 23, "second": 45}
